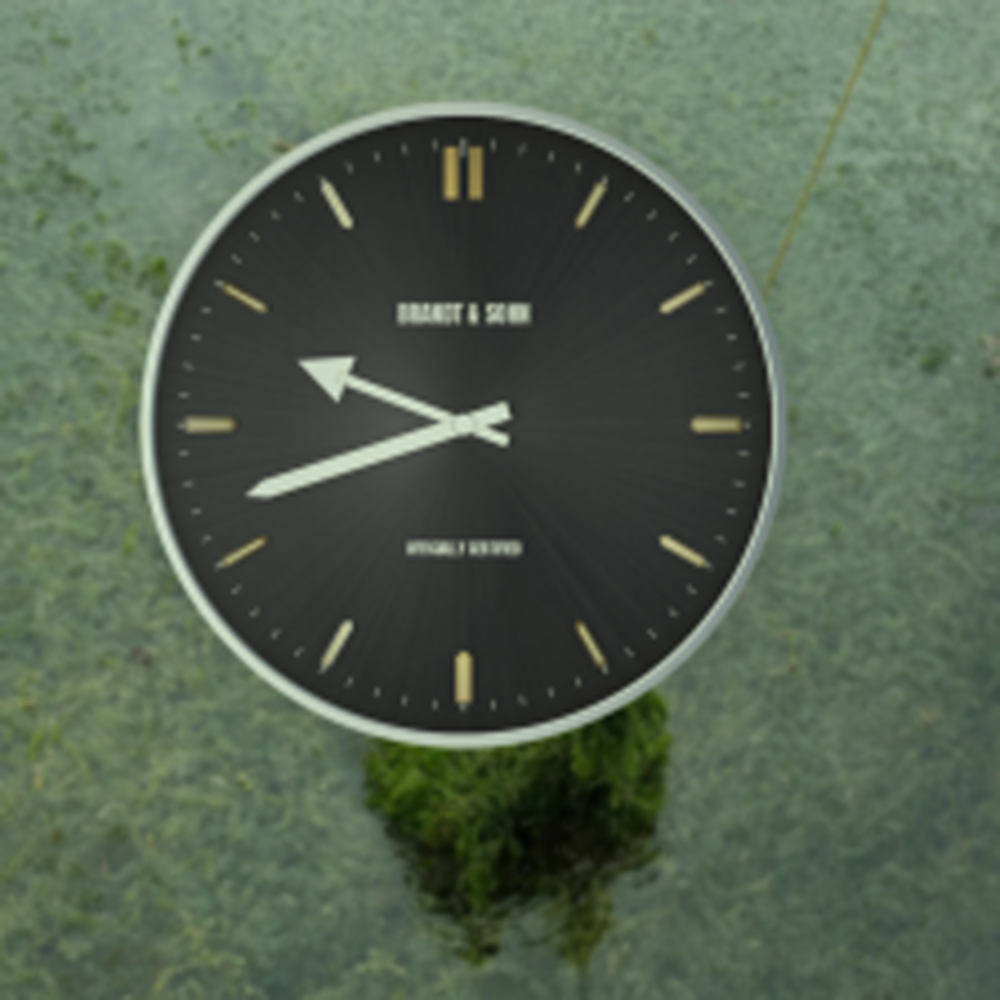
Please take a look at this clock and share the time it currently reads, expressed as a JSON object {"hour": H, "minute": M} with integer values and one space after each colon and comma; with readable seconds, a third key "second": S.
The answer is {"hour": 9, "minute": 42}
